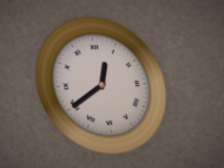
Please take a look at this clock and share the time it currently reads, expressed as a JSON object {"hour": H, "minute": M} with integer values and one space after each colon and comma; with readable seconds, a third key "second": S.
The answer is {"hour": 12, "minute": 40}
